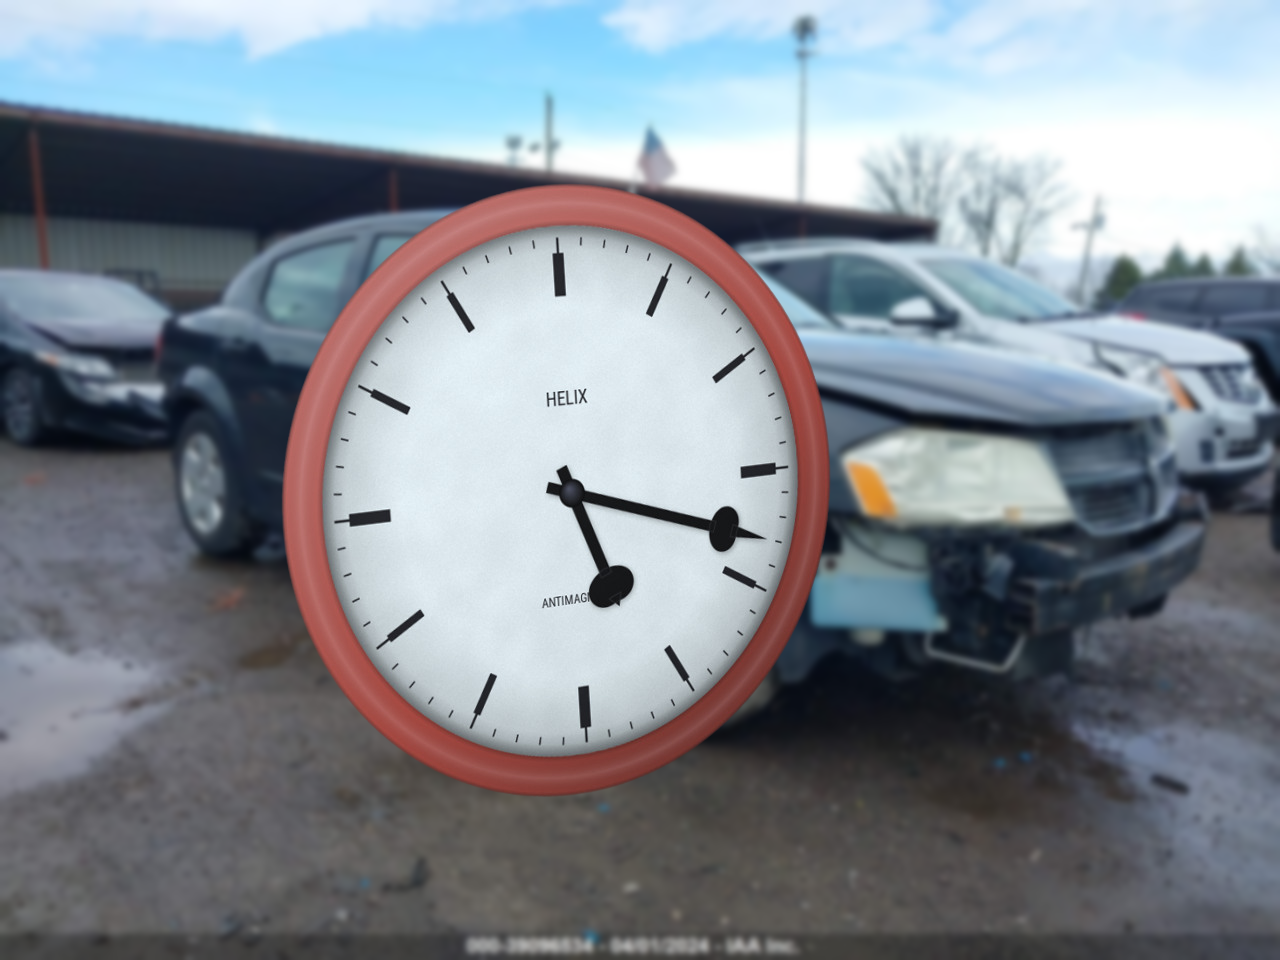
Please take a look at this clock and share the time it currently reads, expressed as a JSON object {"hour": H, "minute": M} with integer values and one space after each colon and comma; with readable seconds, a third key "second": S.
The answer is {"hour": 5, "minute": 18}
